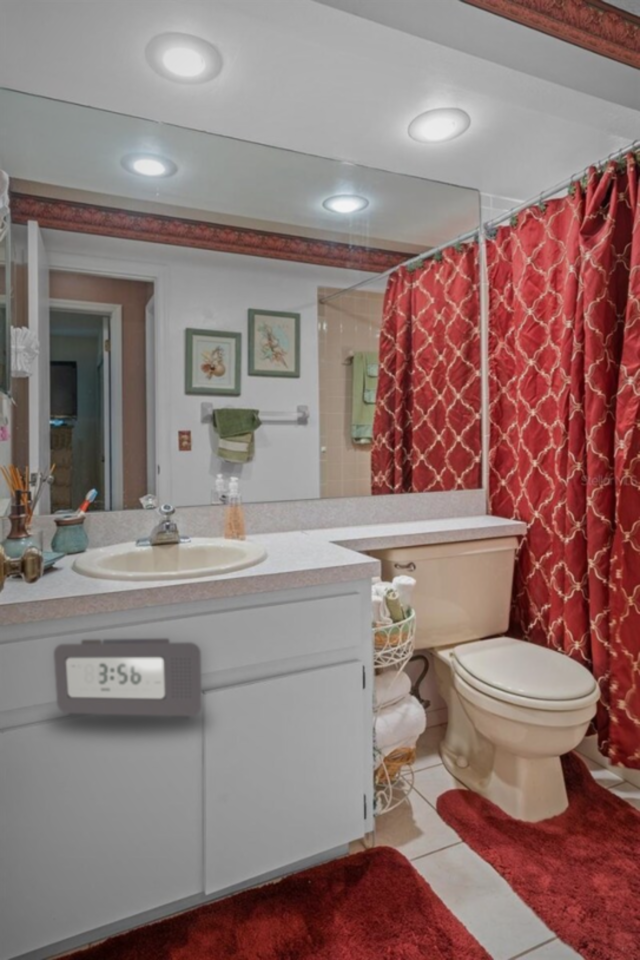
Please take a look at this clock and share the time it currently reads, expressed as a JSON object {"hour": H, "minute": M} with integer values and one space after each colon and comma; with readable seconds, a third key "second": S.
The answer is {"hour": 3, "minute": 56}
